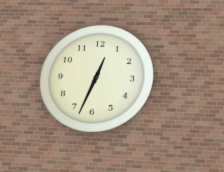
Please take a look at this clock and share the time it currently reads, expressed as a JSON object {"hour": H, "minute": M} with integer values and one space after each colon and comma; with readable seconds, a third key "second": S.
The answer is {"hour": 12, "minute": 33}
